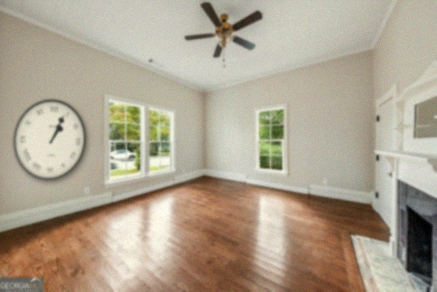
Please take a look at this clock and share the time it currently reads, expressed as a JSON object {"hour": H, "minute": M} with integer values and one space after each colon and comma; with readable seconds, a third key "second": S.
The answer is {"hour": 1, "minute": 4}
